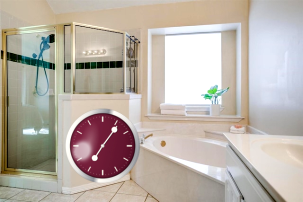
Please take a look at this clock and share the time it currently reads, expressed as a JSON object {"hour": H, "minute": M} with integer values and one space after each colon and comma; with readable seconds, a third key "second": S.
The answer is {"hour": 7, "minute": 6}
